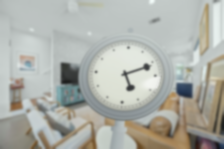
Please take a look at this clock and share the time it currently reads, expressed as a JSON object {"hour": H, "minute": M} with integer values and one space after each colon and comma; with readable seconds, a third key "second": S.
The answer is {"hour": 5, "minute": 11}
